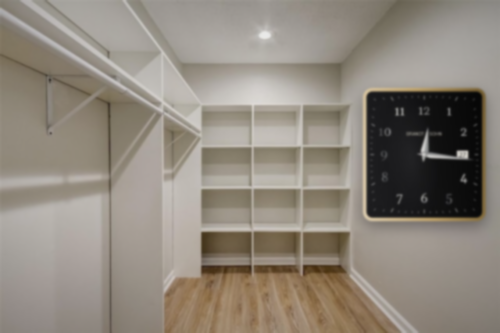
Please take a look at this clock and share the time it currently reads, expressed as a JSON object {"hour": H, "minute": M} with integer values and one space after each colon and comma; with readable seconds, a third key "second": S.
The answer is {"hour": 12, "minute": 16}
